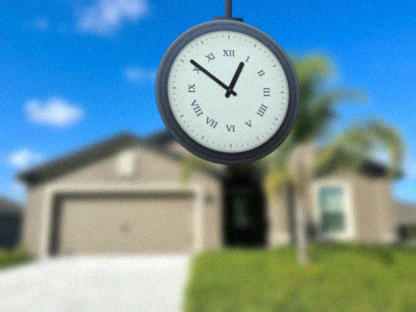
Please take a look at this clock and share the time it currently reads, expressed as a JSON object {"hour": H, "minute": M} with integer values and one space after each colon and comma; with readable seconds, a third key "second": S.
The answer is {"hour": 12, "minute": 51}
